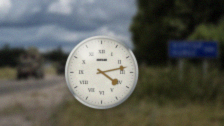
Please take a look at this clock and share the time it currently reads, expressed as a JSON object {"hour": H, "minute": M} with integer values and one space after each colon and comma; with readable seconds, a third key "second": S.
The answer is {"hour": 4, "minute": 13}
